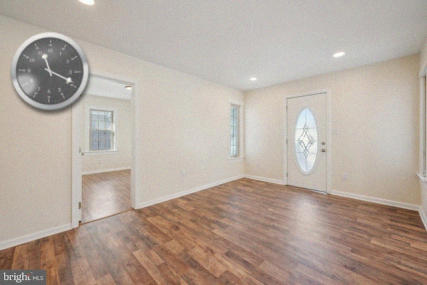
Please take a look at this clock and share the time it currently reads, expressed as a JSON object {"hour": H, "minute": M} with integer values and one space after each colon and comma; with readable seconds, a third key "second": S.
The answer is {"hour": 11, "minute": 19}
